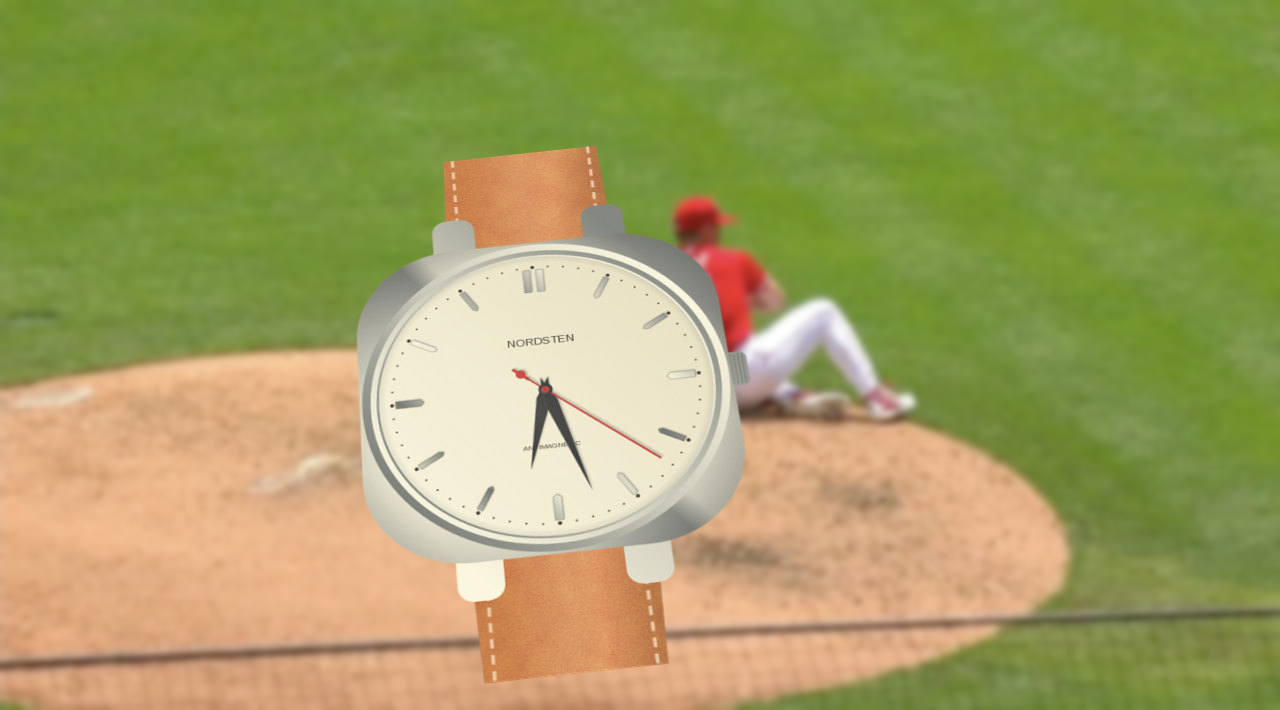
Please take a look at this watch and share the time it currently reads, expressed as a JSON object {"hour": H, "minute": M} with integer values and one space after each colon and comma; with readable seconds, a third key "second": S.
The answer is {"hour": 6, "minute": 27, "second": 22}
